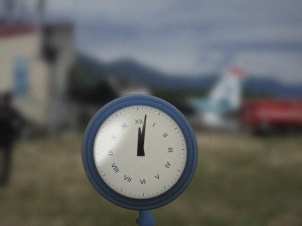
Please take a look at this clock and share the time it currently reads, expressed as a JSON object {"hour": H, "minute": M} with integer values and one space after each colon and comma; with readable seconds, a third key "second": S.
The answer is {"hour": 12, "minute": 2}
